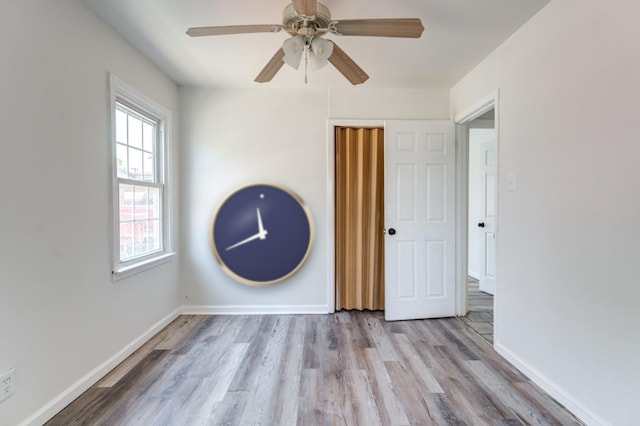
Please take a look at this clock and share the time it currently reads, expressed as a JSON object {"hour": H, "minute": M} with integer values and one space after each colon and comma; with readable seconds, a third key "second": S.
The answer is {"hour": 11, "minute": 41}
